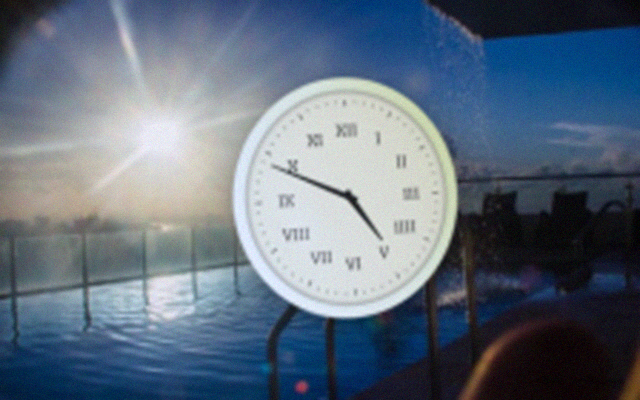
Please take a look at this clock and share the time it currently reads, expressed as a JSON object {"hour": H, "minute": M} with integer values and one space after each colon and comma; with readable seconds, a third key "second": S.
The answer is {"hour": 4, "minute": 49}
